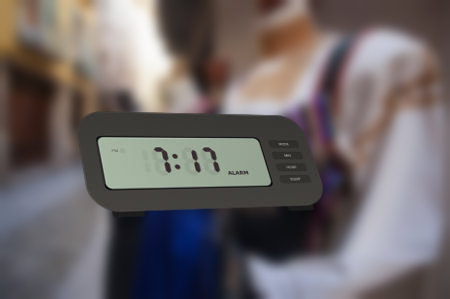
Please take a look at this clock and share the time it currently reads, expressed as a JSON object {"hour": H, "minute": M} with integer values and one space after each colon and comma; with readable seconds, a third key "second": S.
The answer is {"hour": 7, "minute": 17}
